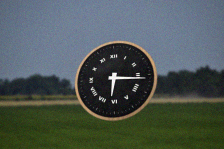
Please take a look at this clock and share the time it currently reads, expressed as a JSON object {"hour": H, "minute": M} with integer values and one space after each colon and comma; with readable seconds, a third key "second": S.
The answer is {"hour": 6, "minute": 16}
